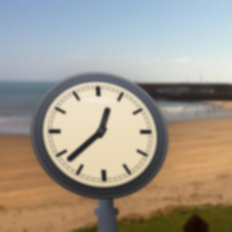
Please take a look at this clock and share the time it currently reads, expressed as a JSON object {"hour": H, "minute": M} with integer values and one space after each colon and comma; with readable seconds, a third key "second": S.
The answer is {"hour": 12, "minute": 38}
